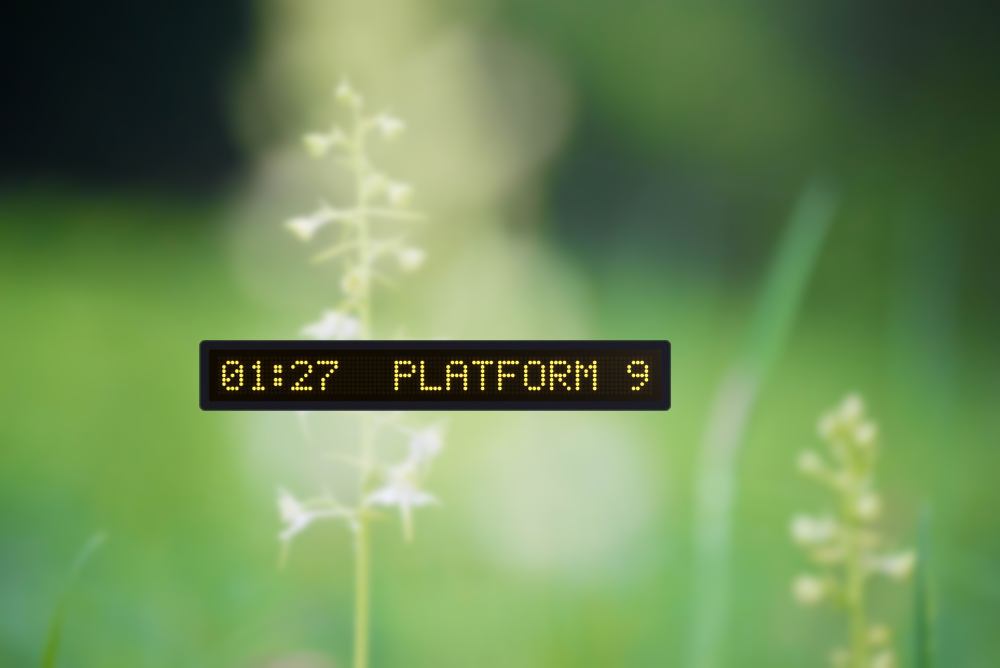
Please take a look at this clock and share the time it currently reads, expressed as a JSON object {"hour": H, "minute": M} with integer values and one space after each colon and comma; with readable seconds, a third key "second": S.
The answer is {"hour": 1, "minute": 27}
